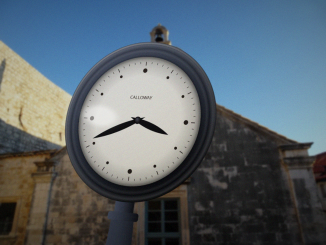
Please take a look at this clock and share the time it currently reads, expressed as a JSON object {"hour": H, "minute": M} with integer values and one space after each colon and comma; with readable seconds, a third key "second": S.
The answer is {"hour": 3, "minute": 41}
